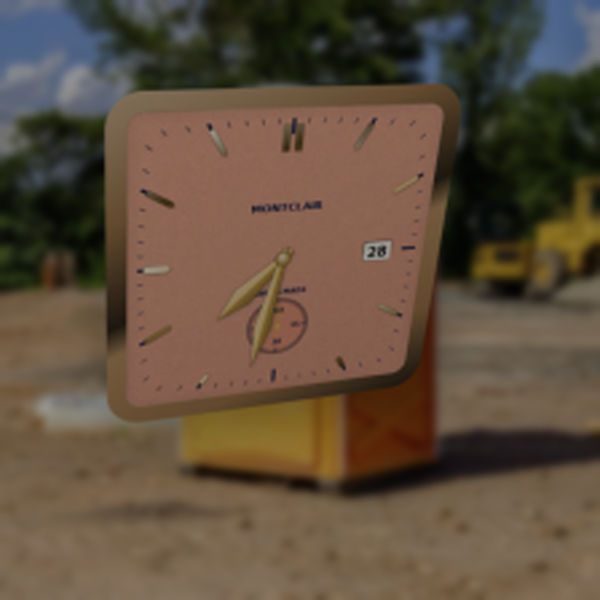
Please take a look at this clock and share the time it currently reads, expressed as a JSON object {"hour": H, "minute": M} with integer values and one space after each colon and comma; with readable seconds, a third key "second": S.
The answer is {"hour": 7, "minute": 32}
